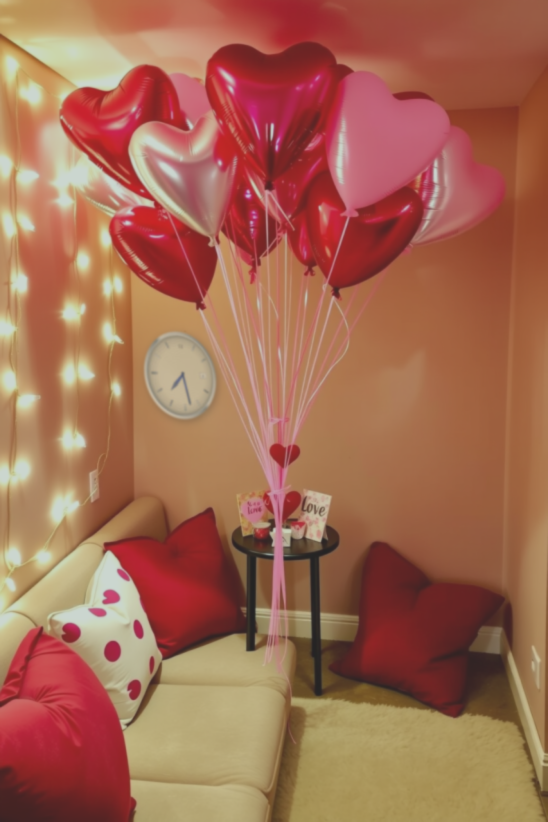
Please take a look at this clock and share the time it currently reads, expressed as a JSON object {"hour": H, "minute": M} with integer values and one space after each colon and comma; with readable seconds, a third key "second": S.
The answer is {"hour": 7, "minute": 28}
